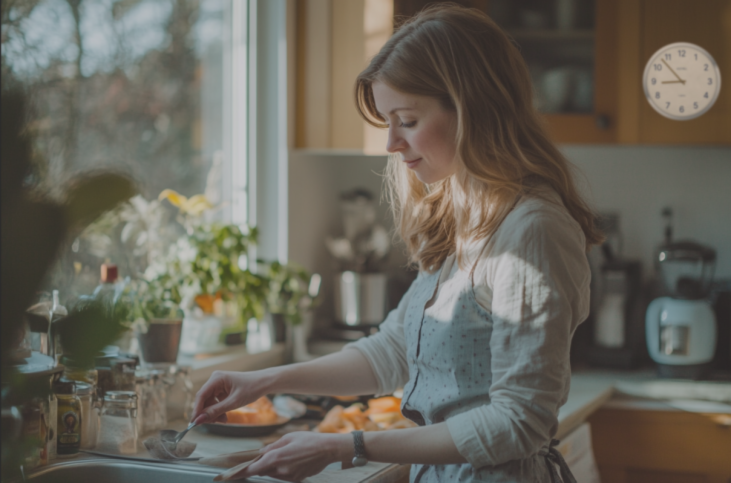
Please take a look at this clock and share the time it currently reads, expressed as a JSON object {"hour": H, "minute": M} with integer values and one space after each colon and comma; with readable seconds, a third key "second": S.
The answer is {"hour": 8, "minute": 53}
